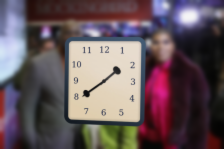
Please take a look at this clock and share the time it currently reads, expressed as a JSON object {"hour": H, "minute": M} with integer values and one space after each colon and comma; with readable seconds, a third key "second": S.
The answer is {"hour": 1, "minute": 39}
